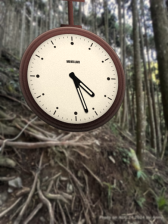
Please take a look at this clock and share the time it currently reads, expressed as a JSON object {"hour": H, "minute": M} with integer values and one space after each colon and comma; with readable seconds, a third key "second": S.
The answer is {"hour": 4, "minute": 27}
